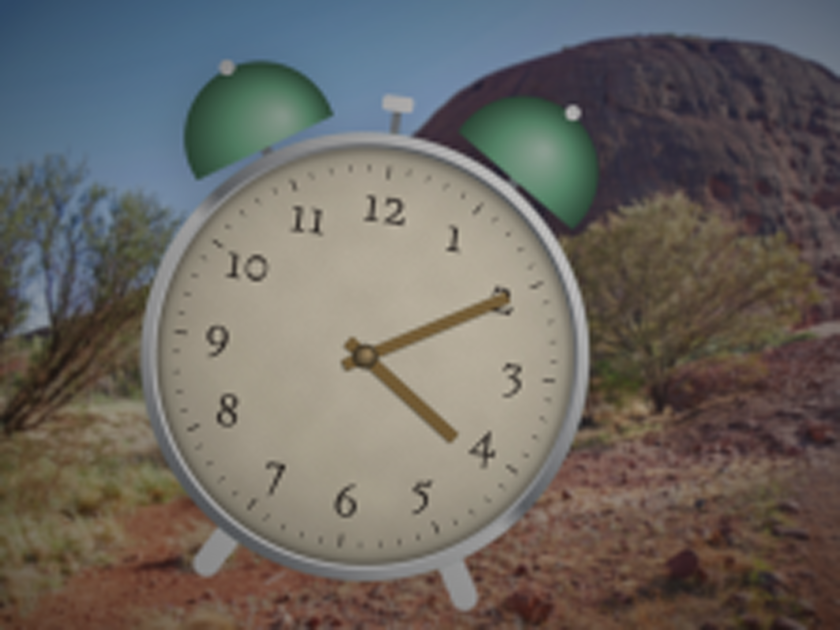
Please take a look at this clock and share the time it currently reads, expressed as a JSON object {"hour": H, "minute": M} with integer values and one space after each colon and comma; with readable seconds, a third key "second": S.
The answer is {"hour": 4, "minute": 10}
